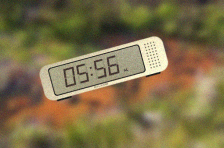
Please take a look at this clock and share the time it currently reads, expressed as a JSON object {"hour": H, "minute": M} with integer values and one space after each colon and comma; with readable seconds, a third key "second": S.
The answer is {"hour": 5, "minute": 56}
